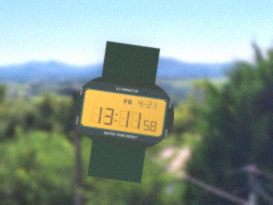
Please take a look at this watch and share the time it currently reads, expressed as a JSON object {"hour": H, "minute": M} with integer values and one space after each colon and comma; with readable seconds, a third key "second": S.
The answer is {"hour": 13, "minute": 11, "second": 58}
